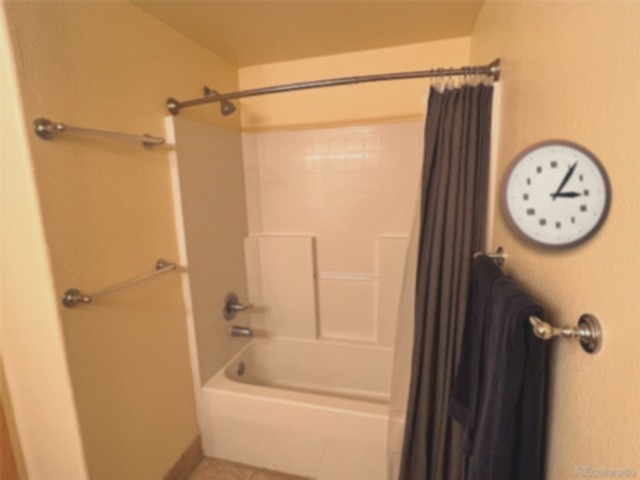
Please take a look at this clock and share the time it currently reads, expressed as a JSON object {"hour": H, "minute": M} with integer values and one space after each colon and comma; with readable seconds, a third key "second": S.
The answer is {"hour": 3, "minute": 6}
